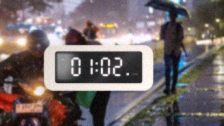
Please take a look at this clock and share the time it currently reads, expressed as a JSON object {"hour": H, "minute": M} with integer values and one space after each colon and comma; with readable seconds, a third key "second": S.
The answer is {"hour": 1, "minute": 2}
